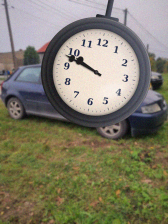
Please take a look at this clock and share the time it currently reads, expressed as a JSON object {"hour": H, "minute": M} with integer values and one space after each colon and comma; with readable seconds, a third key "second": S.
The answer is {"hour": 9, "minute": 48}
